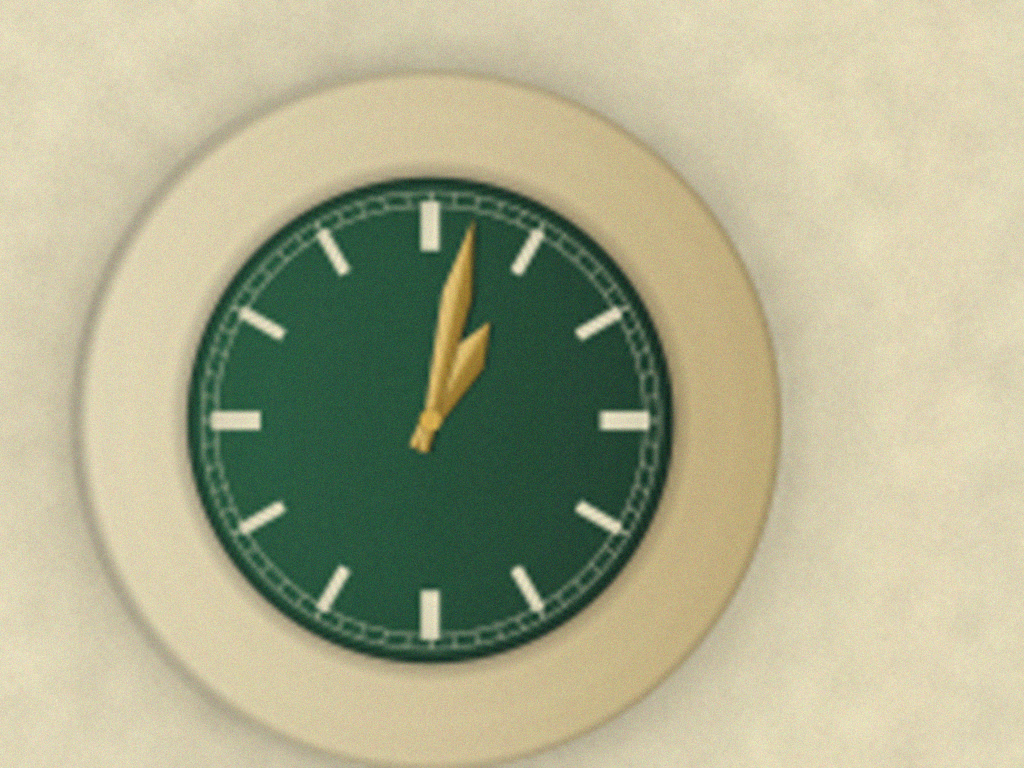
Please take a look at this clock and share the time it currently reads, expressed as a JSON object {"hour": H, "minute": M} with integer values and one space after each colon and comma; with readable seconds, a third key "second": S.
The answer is {"hour": 1, "minute": 2}
